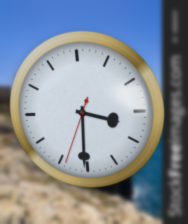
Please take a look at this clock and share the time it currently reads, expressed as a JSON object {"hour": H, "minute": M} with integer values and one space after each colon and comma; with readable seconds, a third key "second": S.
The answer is {"hour": 3, "minute": 30, "second": 34}
